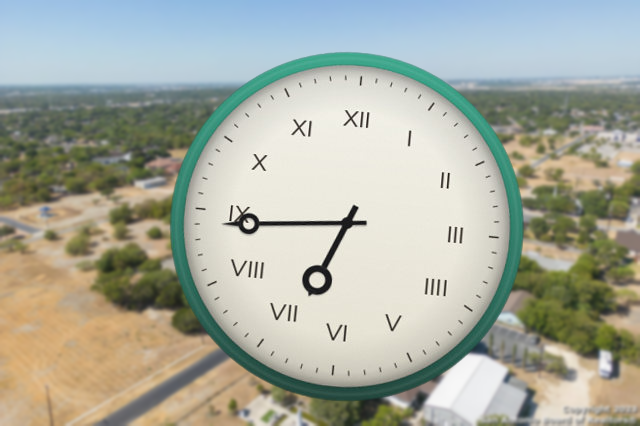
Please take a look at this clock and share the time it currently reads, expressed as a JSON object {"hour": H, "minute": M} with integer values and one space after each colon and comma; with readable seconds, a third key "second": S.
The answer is {"hour": 6, "minute": 44}
